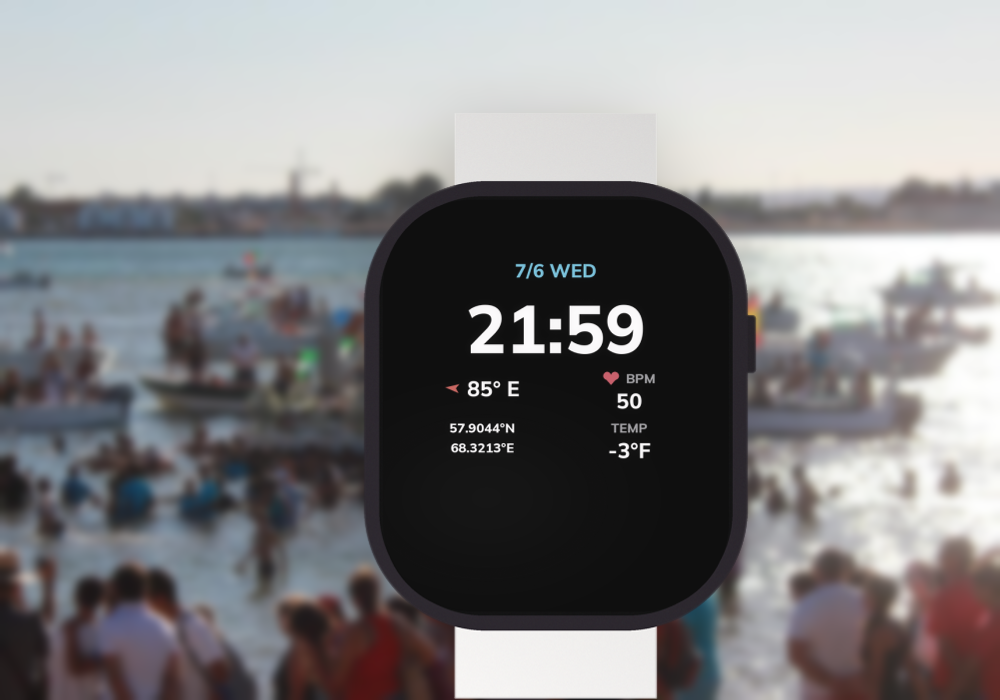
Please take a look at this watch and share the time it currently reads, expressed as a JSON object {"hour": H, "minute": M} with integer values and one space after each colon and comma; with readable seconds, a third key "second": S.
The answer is {"hour": 21, "minute": 59}
